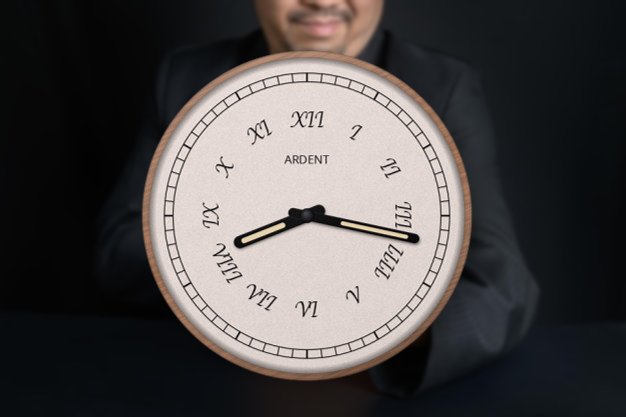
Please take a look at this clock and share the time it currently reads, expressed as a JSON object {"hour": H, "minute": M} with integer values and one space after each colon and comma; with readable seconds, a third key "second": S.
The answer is {"hour": 8, "minute": 17}
